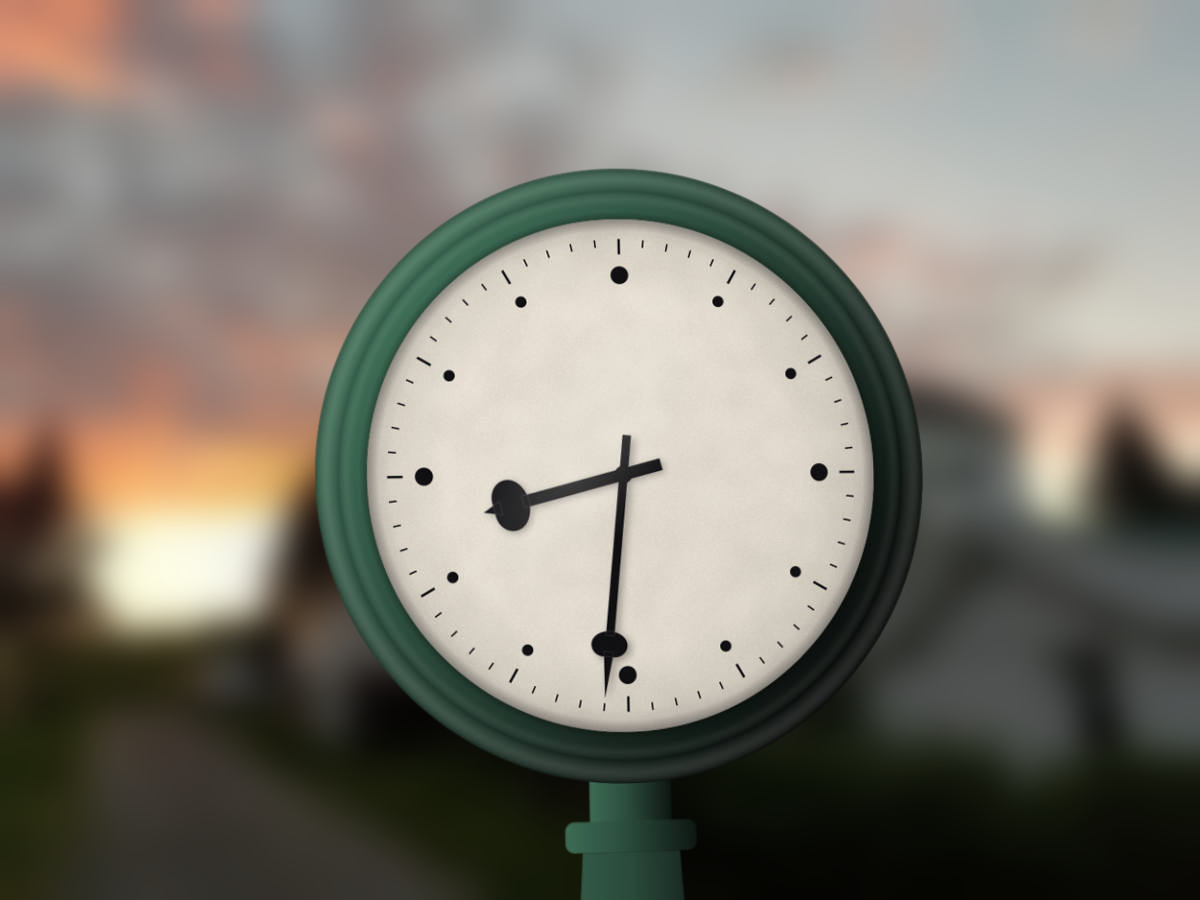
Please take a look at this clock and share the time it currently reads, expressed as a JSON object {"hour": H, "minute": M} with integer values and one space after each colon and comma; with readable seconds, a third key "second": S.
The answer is {"hour": 8, "minute": 31}
